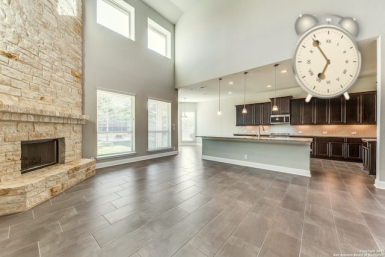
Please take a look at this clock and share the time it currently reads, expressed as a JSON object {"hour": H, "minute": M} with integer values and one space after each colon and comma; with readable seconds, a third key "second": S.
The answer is {"hour": 6, "minute": 54}
